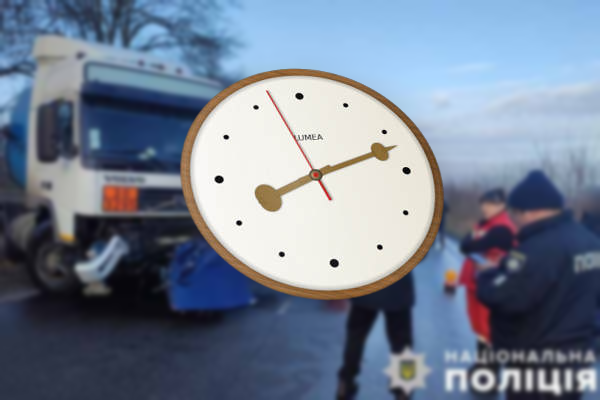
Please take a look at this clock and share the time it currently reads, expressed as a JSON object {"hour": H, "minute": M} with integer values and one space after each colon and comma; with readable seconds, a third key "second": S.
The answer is {"hour": 8, "minute": 11, "second": 57}
